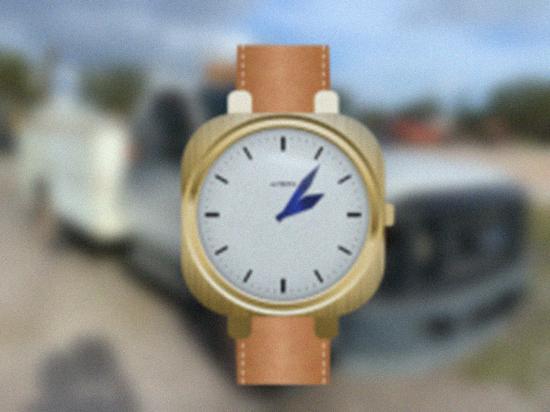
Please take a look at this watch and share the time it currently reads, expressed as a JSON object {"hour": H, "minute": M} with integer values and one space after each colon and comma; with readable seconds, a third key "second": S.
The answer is {"hour": 2, "minute": 6}
